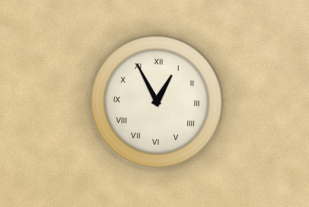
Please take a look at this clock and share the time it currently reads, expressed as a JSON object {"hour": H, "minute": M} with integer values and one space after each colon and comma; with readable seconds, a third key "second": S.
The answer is {"hour": 12, "minute": 55}
